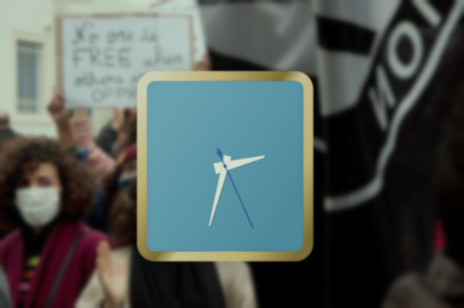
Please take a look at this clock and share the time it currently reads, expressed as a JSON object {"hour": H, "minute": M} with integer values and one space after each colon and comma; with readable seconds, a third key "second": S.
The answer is {"hour": 2, "minute": 32, "second": 26}
